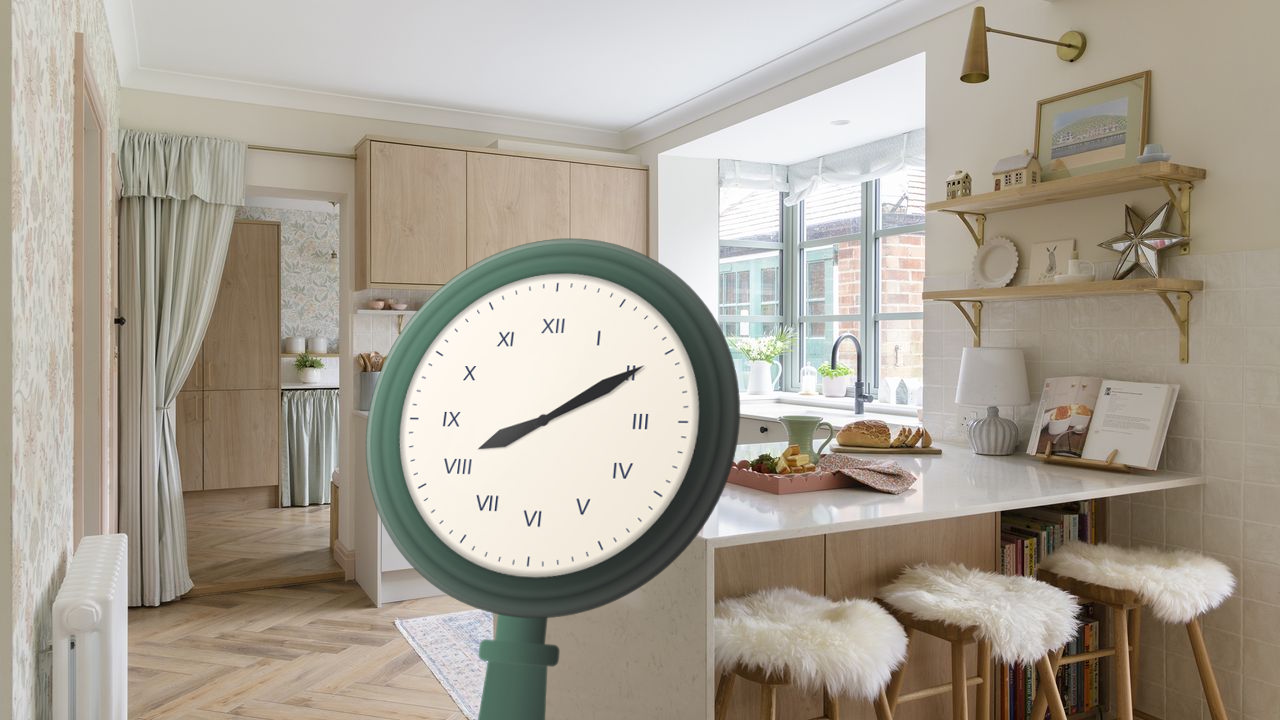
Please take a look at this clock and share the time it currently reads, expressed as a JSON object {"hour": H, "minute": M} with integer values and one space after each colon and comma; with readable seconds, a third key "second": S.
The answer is {"hour": 8, "minute": 10}
